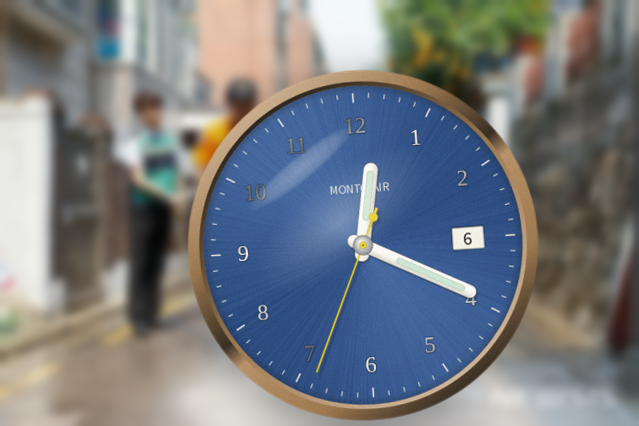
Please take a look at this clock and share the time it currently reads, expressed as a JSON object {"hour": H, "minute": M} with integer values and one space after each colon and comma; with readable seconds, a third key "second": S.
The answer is {"hour": 12, "minute": 19, "second": 34}
